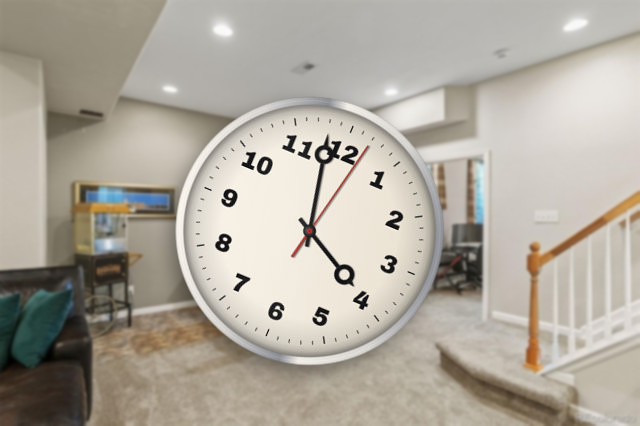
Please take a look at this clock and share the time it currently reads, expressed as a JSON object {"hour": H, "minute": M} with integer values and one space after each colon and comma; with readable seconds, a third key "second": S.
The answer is {"hour": 3, "minute": 58, "second": 2}
